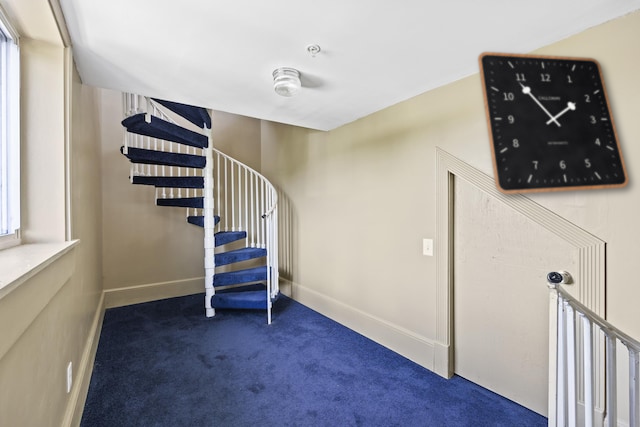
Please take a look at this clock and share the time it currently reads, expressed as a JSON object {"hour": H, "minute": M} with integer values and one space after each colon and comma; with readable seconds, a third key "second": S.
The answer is {"hour": 1, "minute": 54}
